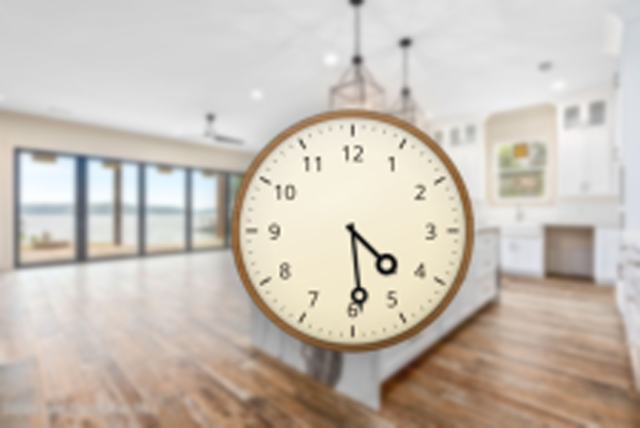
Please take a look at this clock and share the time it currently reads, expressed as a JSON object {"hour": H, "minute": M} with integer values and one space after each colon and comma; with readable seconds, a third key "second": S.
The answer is {"hour": 4, "minute": 29}
